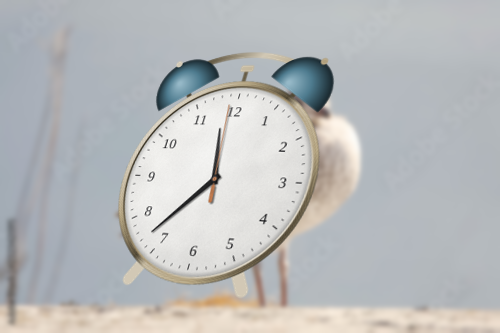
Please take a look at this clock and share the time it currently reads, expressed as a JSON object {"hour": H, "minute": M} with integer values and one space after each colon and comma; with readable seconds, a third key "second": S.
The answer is {"hour": 11, "minute": 36, "second": 59}
